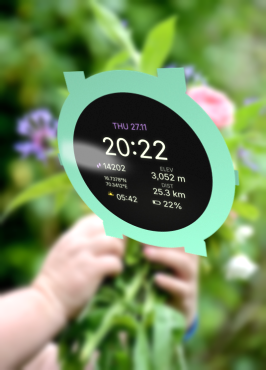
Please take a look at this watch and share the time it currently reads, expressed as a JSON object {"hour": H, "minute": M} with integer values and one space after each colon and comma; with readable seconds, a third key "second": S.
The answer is {"hour": 20, "minute": 22}
